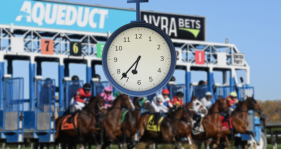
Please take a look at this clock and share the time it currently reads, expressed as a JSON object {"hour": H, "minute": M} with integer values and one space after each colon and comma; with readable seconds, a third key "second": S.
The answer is {"hour": 6, "minute": 37}
